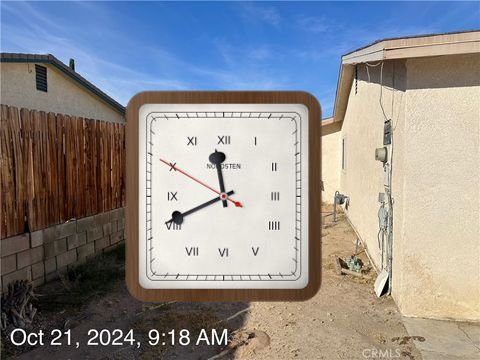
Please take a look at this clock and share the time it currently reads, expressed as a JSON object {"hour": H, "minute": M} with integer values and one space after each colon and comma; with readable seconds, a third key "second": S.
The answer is {"hour": 11, "minute": 40, "second": 50}
